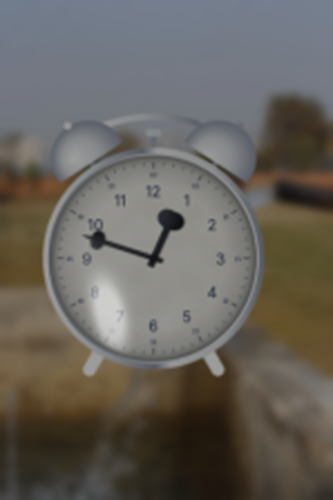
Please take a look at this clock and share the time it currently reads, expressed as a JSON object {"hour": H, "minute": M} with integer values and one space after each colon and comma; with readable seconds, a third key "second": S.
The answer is {"hour": 12, "minute": 48}
